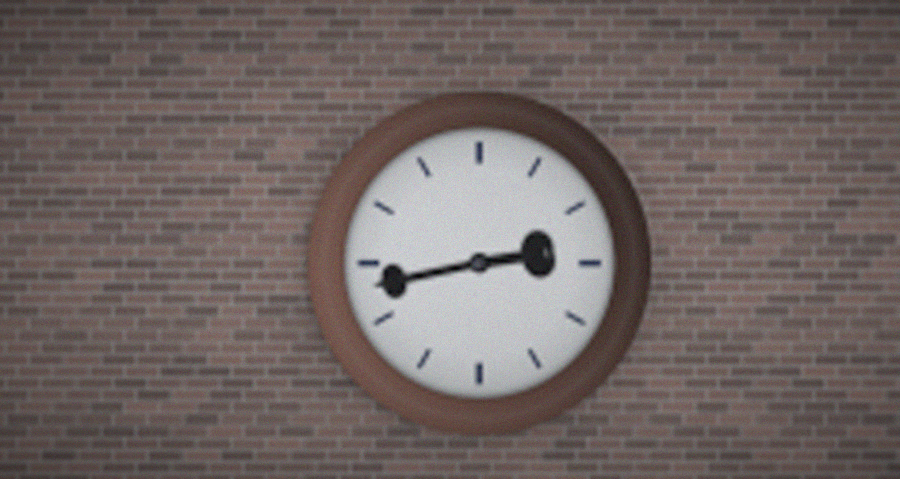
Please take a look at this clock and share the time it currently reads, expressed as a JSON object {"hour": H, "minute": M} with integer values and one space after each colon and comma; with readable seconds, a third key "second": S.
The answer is {"hour": 2, "minute": 43}
